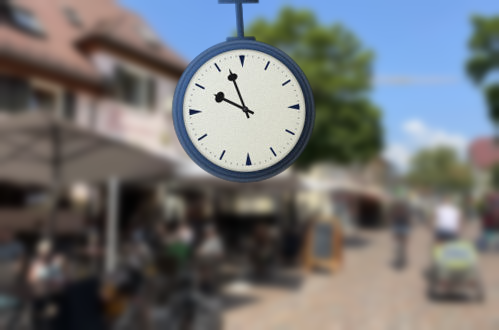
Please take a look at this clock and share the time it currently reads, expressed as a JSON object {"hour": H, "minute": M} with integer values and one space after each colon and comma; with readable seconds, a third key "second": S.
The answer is {"hour": 9, "minute": 57}
